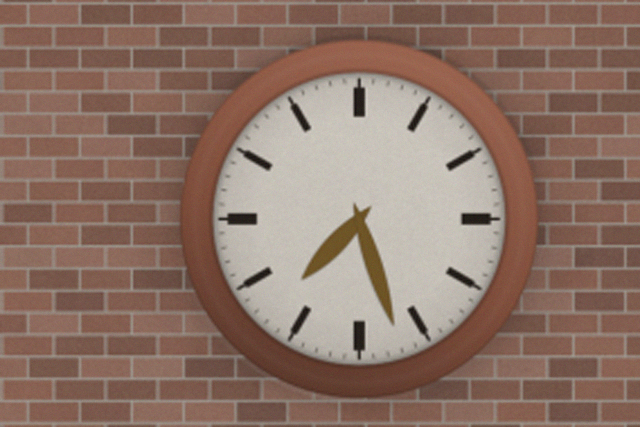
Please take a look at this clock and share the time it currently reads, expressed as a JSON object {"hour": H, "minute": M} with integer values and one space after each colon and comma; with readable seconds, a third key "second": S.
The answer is {"hour": 7, "minute": 27}
